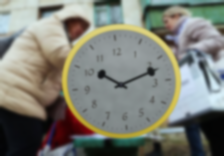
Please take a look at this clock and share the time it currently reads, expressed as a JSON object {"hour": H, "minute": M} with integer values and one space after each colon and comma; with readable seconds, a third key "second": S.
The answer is {"hour": 10, "minute": 12}
